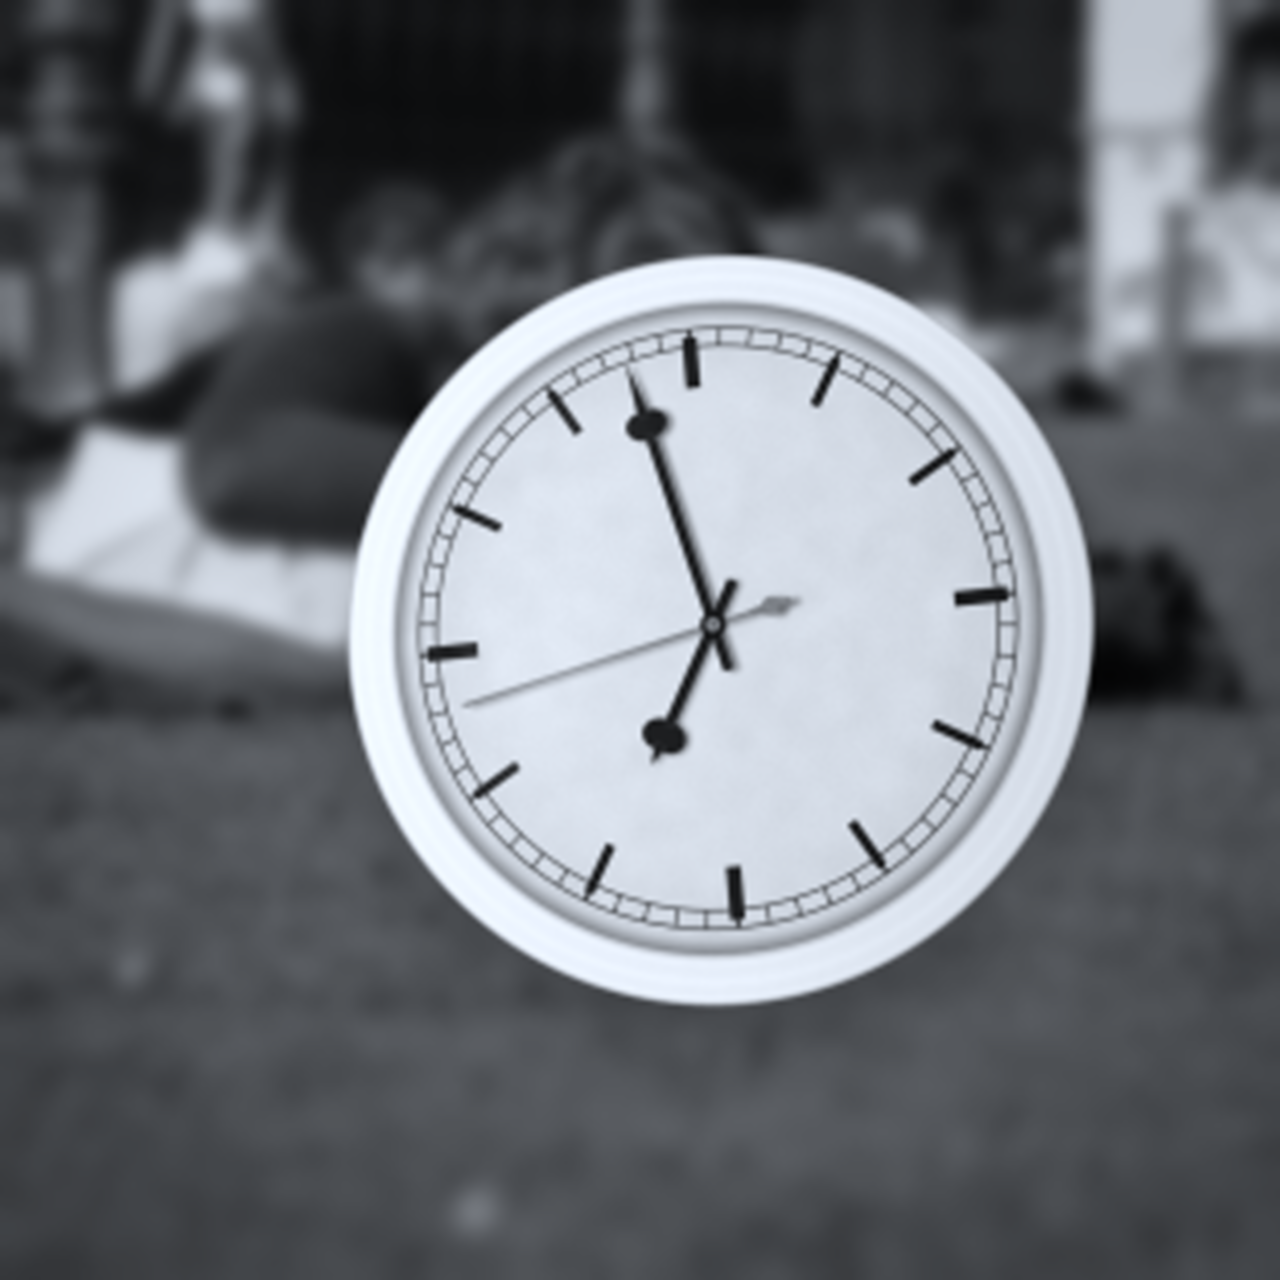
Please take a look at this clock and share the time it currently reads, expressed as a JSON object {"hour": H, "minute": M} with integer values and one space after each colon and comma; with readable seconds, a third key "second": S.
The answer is {"hour": 6, "minute": 57, "second": 43}
